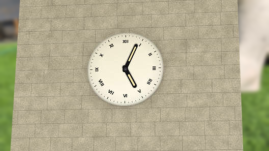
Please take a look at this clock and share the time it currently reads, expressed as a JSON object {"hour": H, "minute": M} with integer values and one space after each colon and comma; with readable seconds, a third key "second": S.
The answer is {"hour": 5, "minute": 4}
